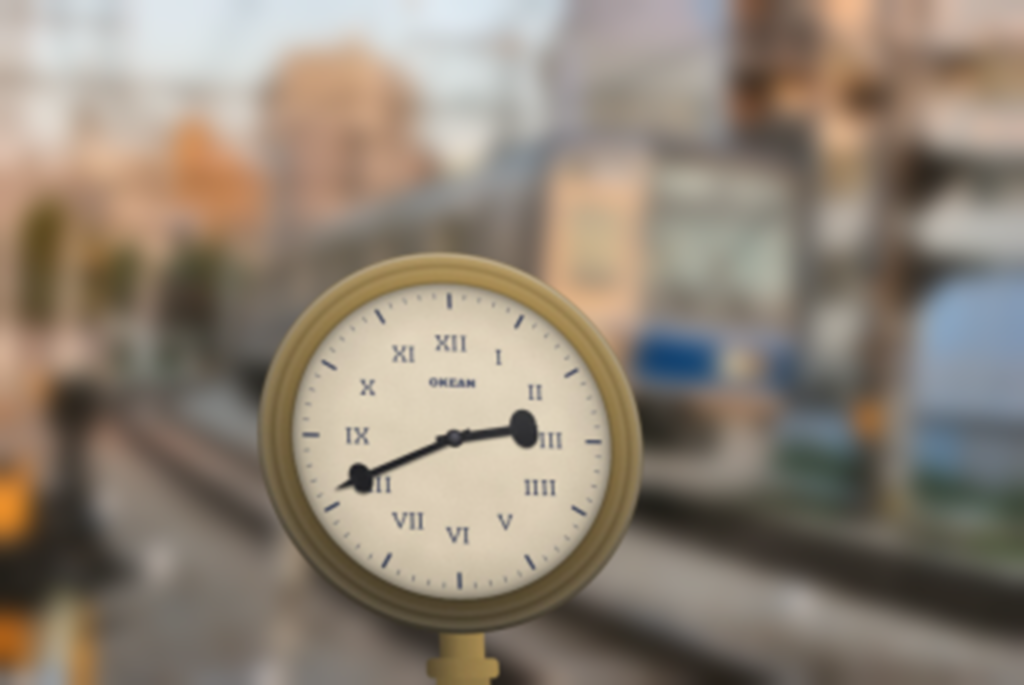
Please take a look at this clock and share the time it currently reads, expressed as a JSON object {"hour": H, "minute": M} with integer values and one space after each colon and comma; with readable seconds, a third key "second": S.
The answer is {"hour": 2, "minute": 41}
